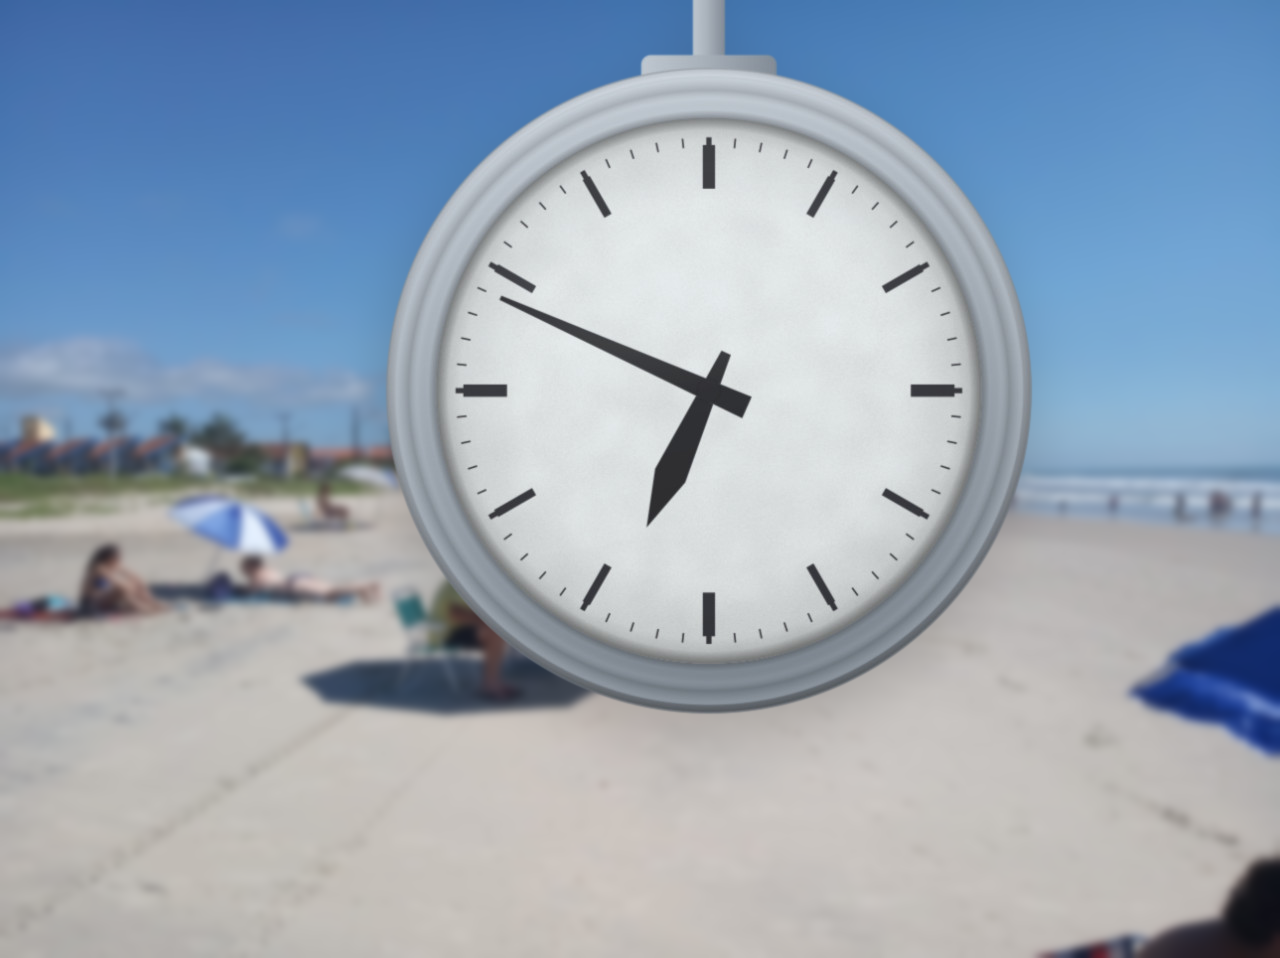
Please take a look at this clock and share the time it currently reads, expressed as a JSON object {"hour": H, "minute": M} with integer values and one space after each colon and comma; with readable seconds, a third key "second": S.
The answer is {"hour": 6, "minute": 49}
